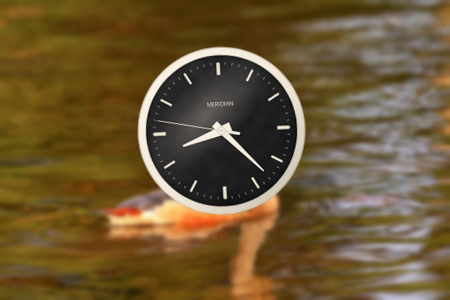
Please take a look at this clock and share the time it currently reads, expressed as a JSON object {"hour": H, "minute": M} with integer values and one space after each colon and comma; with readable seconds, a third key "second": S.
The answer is {"hour": 8, "minute": 22, "second": 47}
